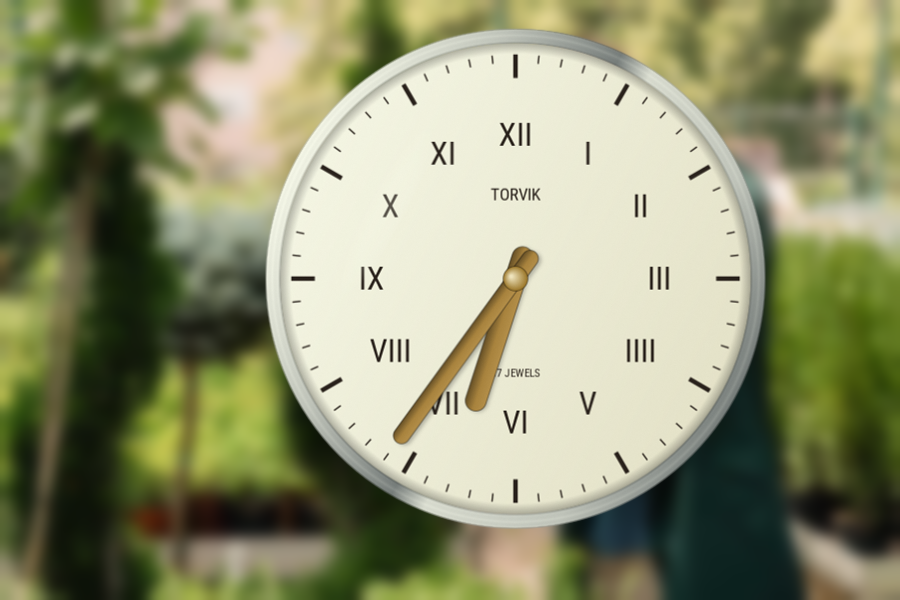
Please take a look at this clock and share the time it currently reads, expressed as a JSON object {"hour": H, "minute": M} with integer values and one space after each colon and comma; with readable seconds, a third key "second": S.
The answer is {"hour": 6, "minute": 36}
